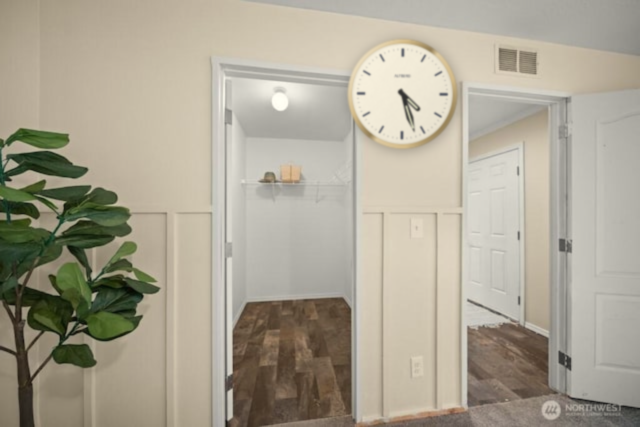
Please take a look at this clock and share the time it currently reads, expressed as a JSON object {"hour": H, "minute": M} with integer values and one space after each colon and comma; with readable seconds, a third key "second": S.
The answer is {"hour": 4, "minute": 27}
